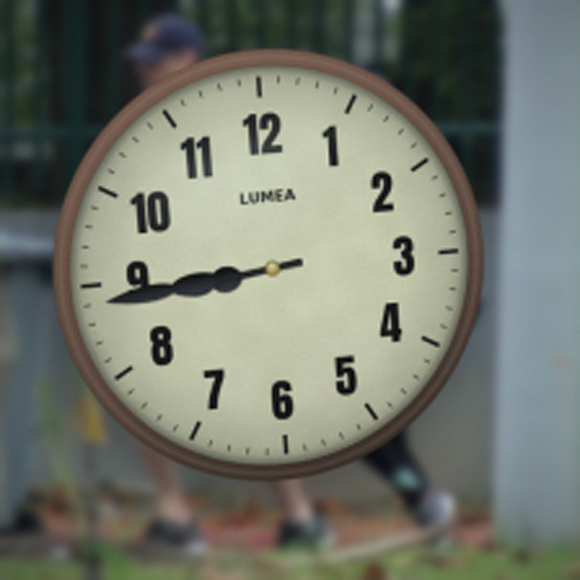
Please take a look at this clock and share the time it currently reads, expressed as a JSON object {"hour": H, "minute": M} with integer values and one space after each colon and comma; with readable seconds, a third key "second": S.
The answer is {"hour": 8, "minute": 44}
